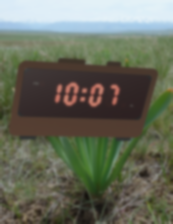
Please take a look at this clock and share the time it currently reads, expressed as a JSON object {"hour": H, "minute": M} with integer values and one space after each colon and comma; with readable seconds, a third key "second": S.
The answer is {"hour": 10, "minute": 7}
